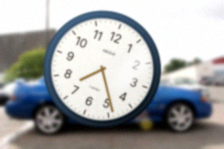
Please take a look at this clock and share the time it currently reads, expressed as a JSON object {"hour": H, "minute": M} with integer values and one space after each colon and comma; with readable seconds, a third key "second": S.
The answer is {"hour": 7, "minute": 24}
